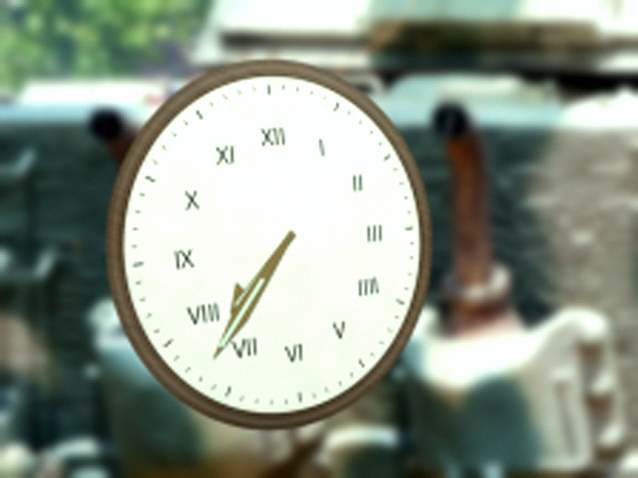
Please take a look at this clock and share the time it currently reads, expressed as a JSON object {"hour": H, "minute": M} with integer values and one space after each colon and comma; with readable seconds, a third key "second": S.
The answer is {"hour": 7, "minute": 37}
